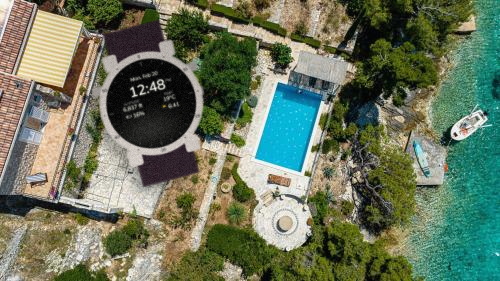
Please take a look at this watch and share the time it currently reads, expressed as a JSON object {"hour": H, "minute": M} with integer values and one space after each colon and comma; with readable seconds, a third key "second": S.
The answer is {"hour": 12, "minute": 48}
